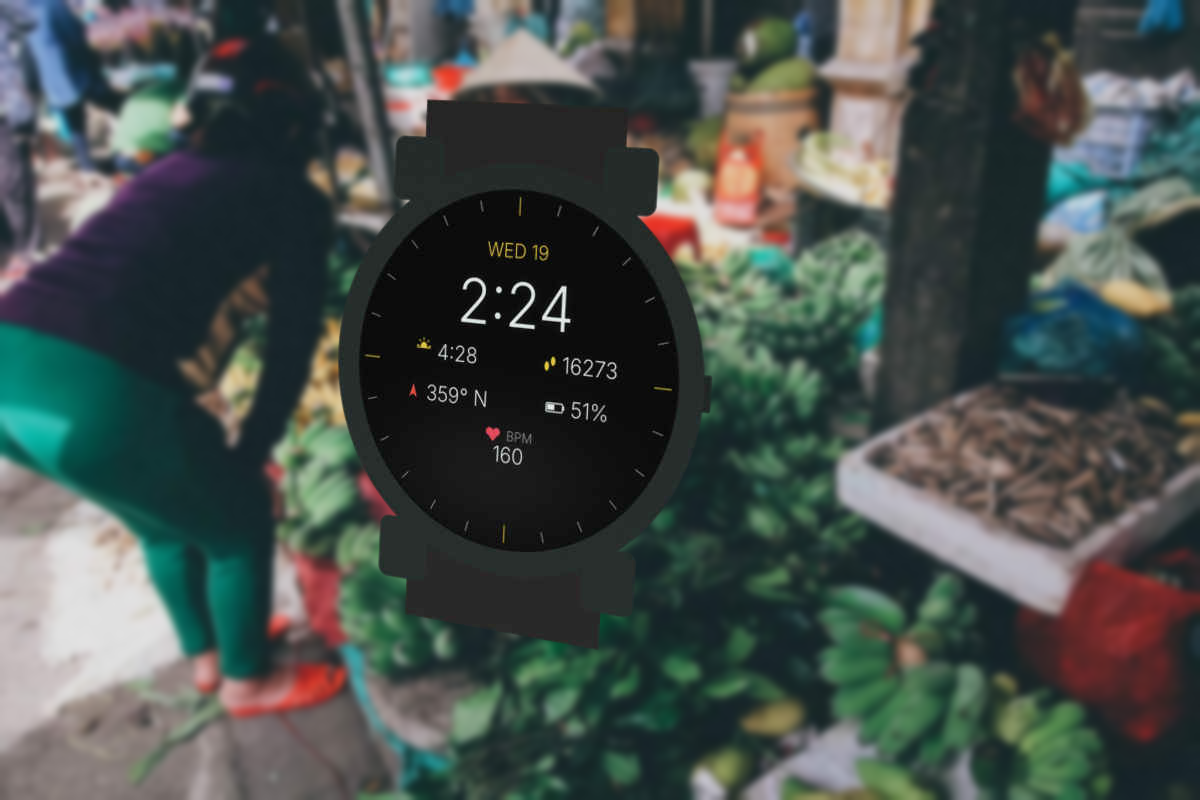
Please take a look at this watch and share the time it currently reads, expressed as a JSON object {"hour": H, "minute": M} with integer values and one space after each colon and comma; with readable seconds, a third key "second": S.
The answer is {"hour": 2, "minute": 24}
